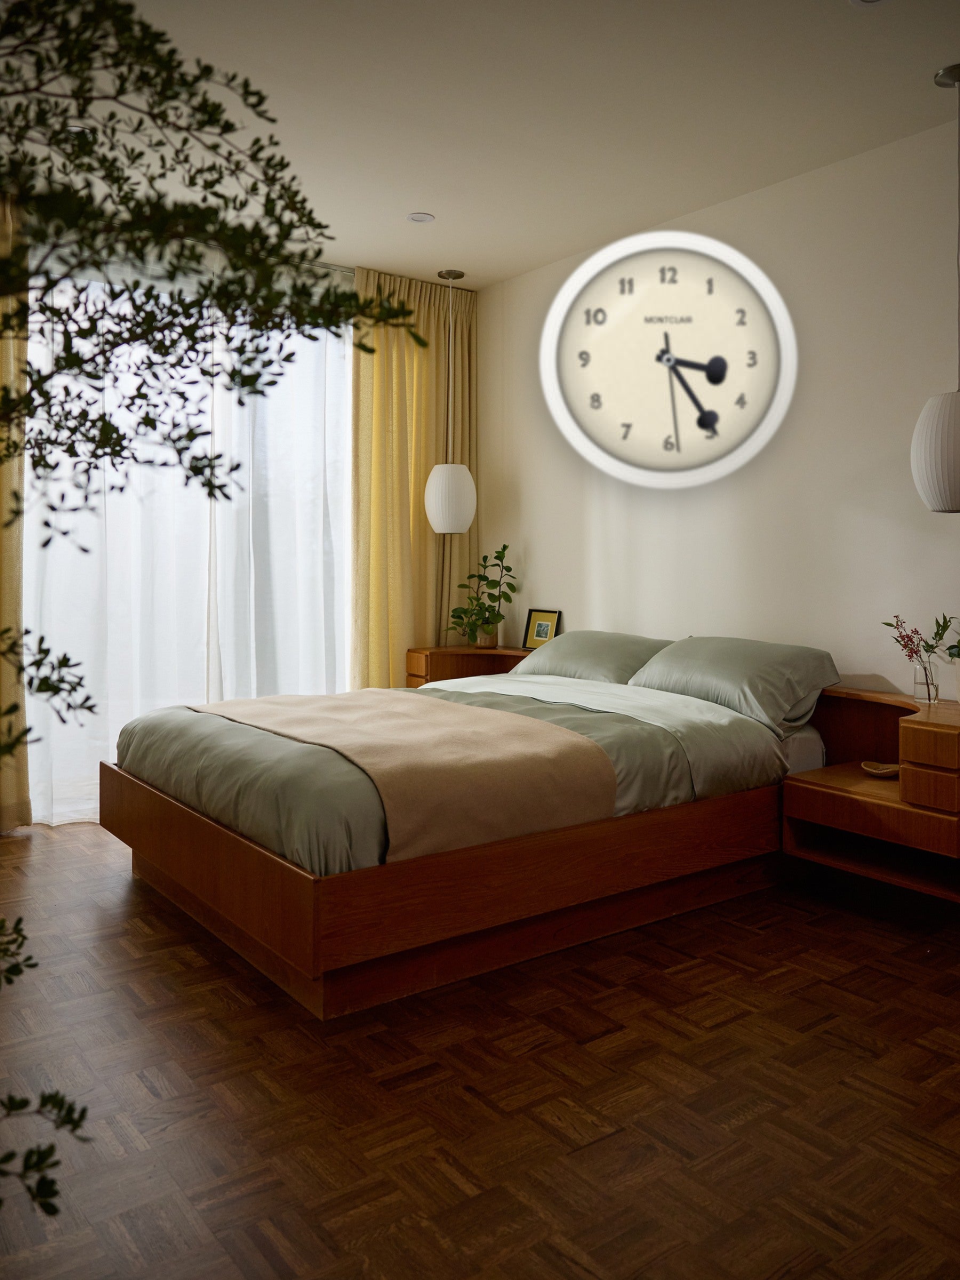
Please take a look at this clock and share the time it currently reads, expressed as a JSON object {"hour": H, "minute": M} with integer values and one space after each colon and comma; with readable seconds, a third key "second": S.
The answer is {"hour": 3, "minute": 24, "second": 29}
